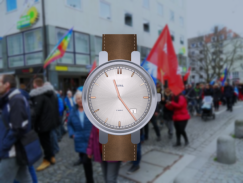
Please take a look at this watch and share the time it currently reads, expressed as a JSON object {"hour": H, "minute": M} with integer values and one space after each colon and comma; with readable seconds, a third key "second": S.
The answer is {"hour": 11, "minute": 24}
